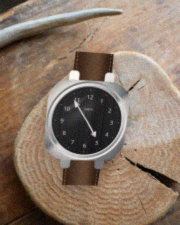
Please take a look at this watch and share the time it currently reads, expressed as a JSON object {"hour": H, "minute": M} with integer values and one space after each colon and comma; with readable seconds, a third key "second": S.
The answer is {"hour": 4, "minute": 54}
